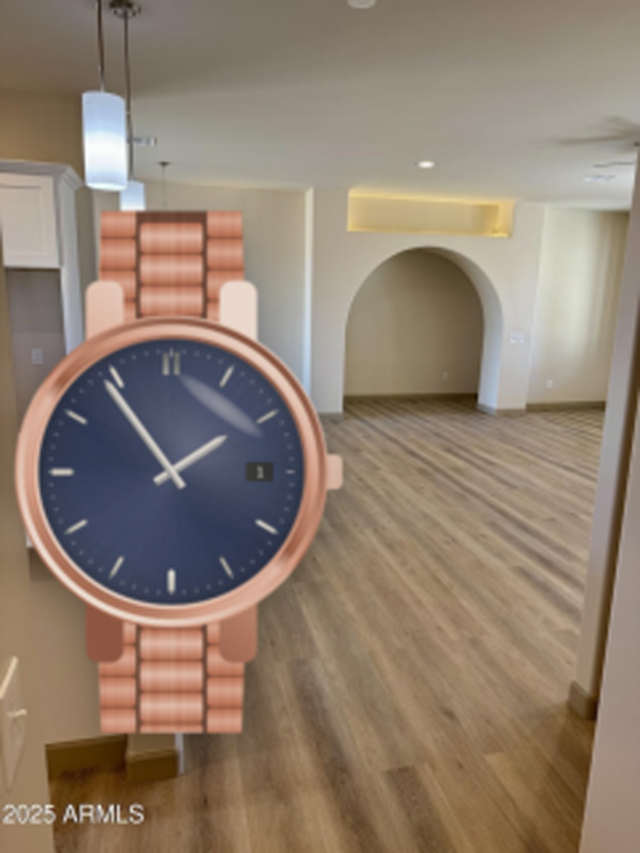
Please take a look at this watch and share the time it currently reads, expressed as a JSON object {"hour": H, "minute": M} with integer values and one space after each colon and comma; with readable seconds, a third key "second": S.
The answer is {"hour": 1, "minute": 54}
